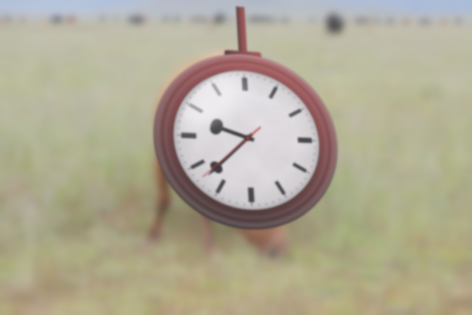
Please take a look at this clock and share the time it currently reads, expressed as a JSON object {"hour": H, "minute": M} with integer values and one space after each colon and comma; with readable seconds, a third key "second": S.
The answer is {"hour": 9, "minute": 37, "second": 38}
